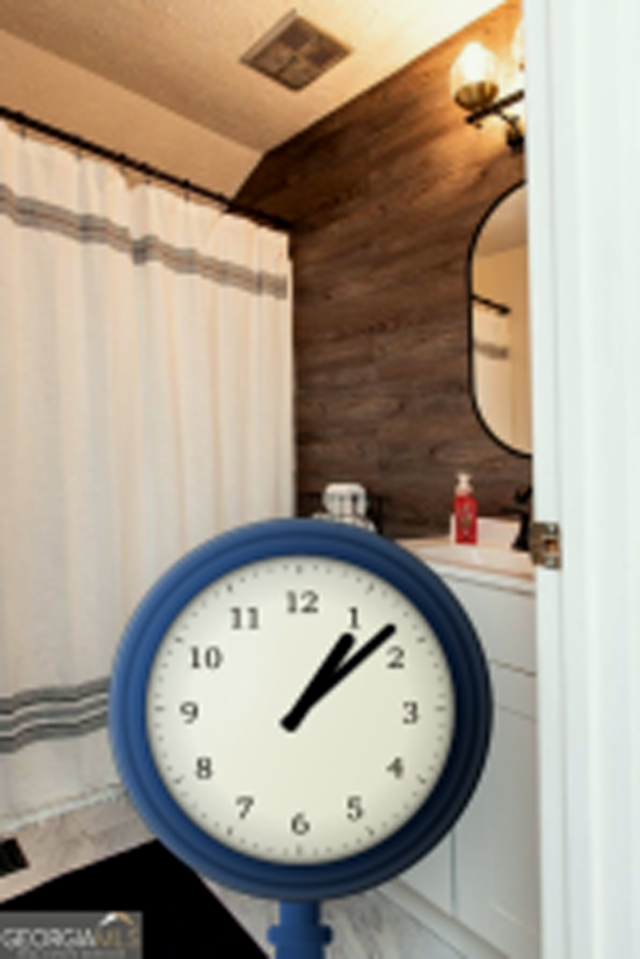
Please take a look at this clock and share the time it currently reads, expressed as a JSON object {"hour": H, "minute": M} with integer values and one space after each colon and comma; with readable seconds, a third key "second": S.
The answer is {"hour": 1, "minute": 8}
